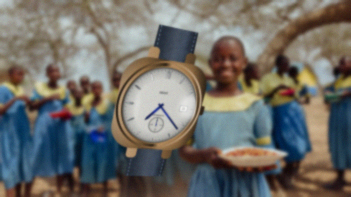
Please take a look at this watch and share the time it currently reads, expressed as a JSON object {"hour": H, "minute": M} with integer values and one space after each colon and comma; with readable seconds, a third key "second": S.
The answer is {"hour": 7, "minute": 22}
